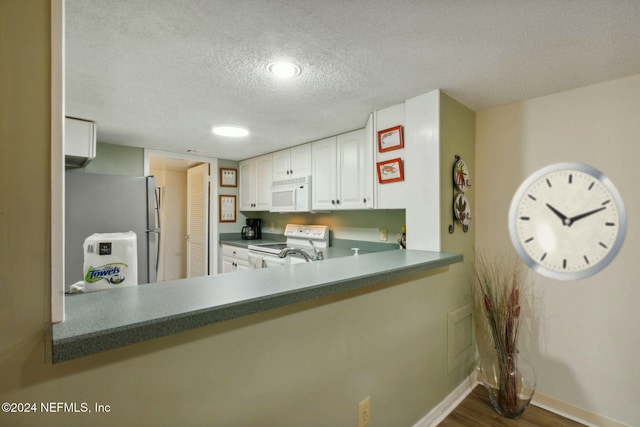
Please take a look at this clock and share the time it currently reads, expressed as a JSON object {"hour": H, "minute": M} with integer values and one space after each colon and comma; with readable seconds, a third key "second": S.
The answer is {"hour": 10, "minute": 11}
